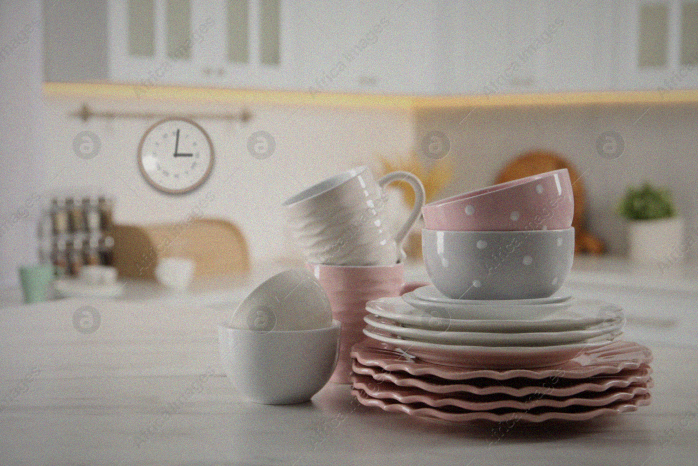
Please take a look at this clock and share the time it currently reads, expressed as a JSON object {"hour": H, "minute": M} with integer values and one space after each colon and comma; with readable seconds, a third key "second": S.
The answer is {"hour": 3, "minute": 1}
